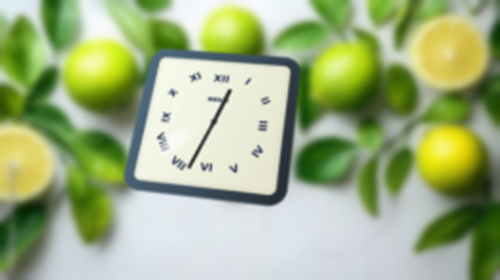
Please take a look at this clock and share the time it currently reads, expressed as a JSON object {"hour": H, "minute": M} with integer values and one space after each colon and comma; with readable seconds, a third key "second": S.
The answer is {"hour": 12, "minute": 33}
